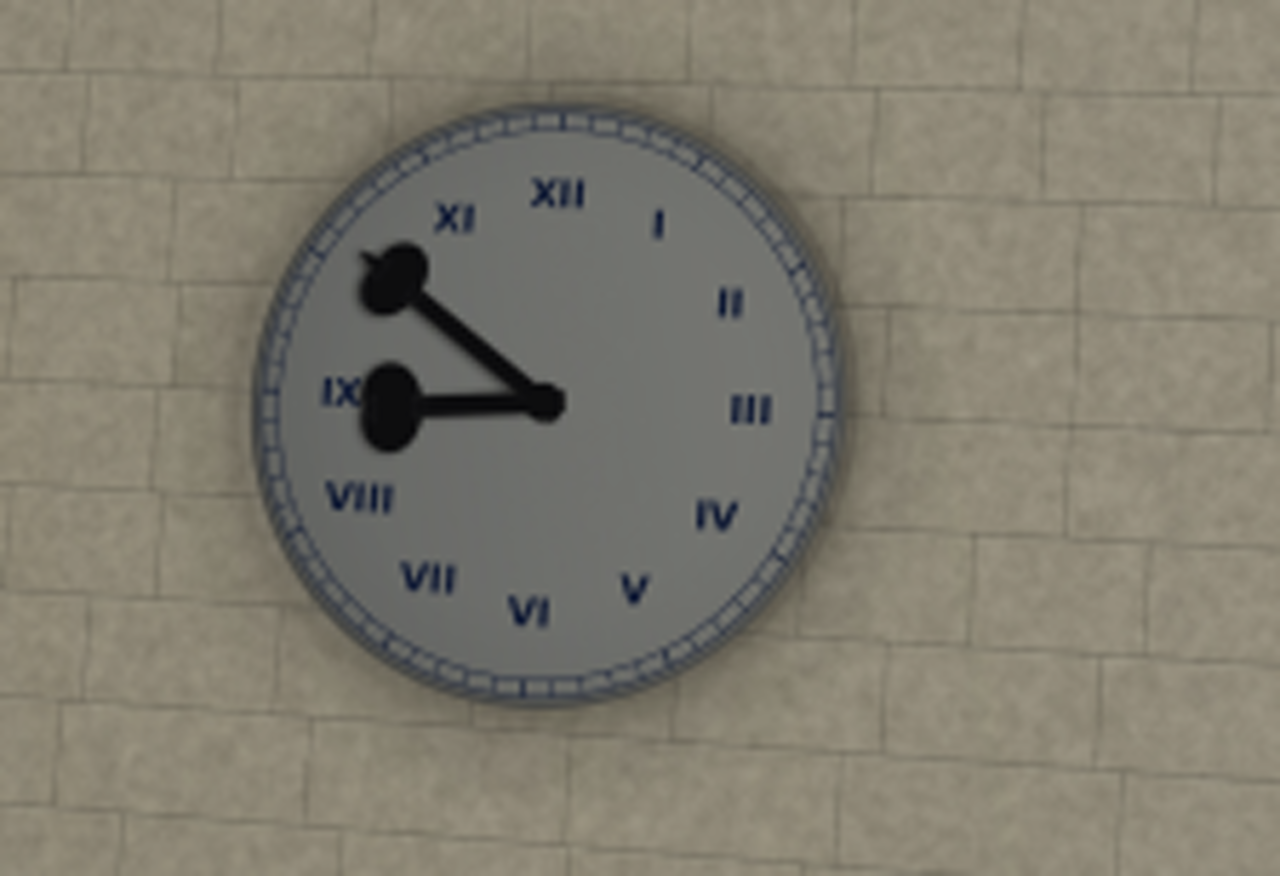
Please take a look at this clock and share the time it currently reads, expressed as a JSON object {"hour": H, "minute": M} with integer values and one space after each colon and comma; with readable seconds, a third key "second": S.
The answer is {"hour": 8, "minute": 51}
